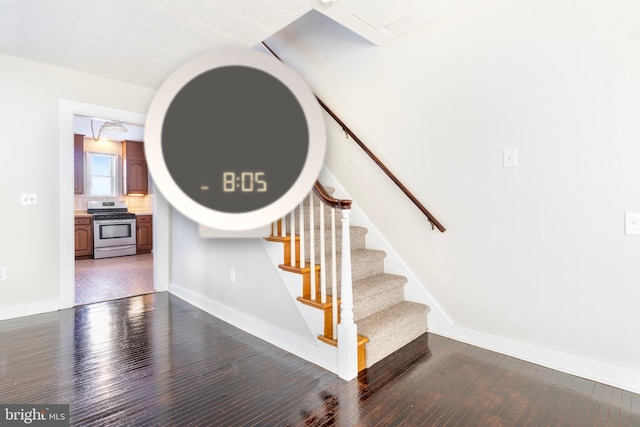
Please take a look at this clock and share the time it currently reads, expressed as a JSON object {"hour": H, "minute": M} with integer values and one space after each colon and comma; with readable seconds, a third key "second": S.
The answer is {"hour": 8, "minute": 5}
